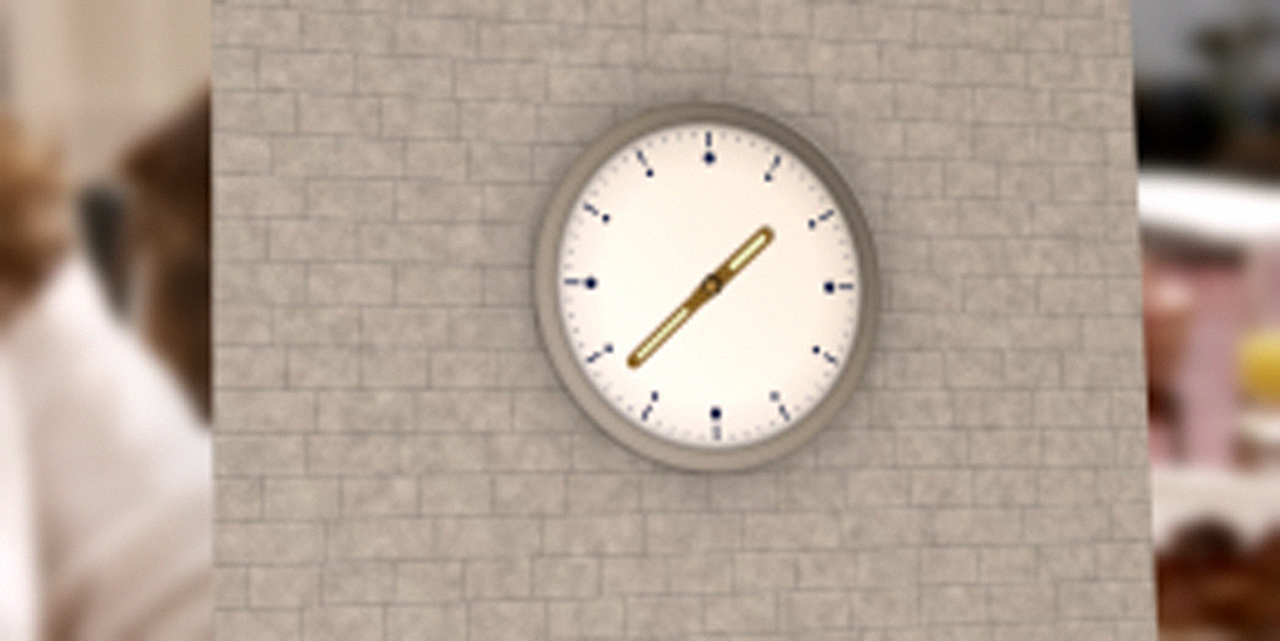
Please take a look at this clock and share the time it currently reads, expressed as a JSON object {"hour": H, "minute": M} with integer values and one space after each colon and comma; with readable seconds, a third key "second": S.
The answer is {"hour": 1, "minute": 38}
